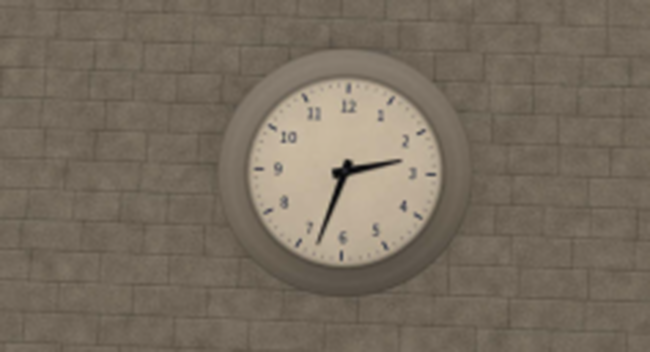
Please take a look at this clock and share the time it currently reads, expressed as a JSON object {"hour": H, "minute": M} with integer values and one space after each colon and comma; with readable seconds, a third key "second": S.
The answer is {"hour": 2, "minute": 33}
